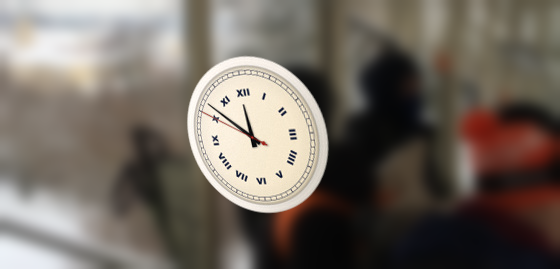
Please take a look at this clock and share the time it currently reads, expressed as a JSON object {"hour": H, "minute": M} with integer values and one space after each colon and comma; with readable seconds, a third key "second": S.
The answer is {"hour": 11, "minute": 51, "second": 50}
